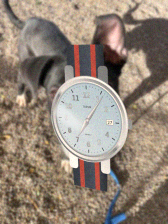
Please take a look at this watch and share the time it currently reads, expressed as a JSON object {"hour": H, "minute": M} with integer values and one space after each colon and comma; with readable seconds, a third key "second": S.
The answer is {"hour": 7, "minute": 6}
